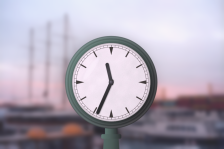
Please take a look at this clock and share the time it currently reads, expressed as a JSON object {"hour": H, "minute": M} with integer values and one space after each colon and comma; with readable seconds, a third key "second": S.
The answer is {"hour": 11, "minute": 34}
